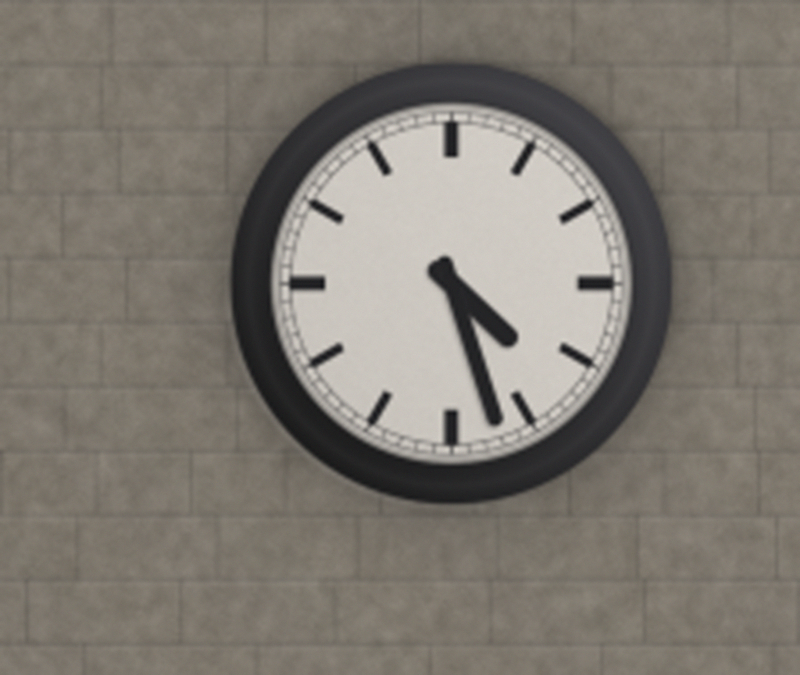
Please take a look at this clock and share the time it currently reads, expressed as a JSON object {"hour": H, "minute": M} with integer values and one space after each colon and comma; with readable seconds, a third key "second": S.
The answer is {"hour": 4, "minute": 27}
